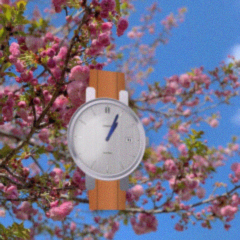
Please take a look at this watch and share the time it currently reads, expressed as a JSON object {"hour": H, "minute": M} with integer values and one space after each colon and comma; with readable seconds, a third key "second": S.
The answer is {"hour": 1, "minute": 4}
